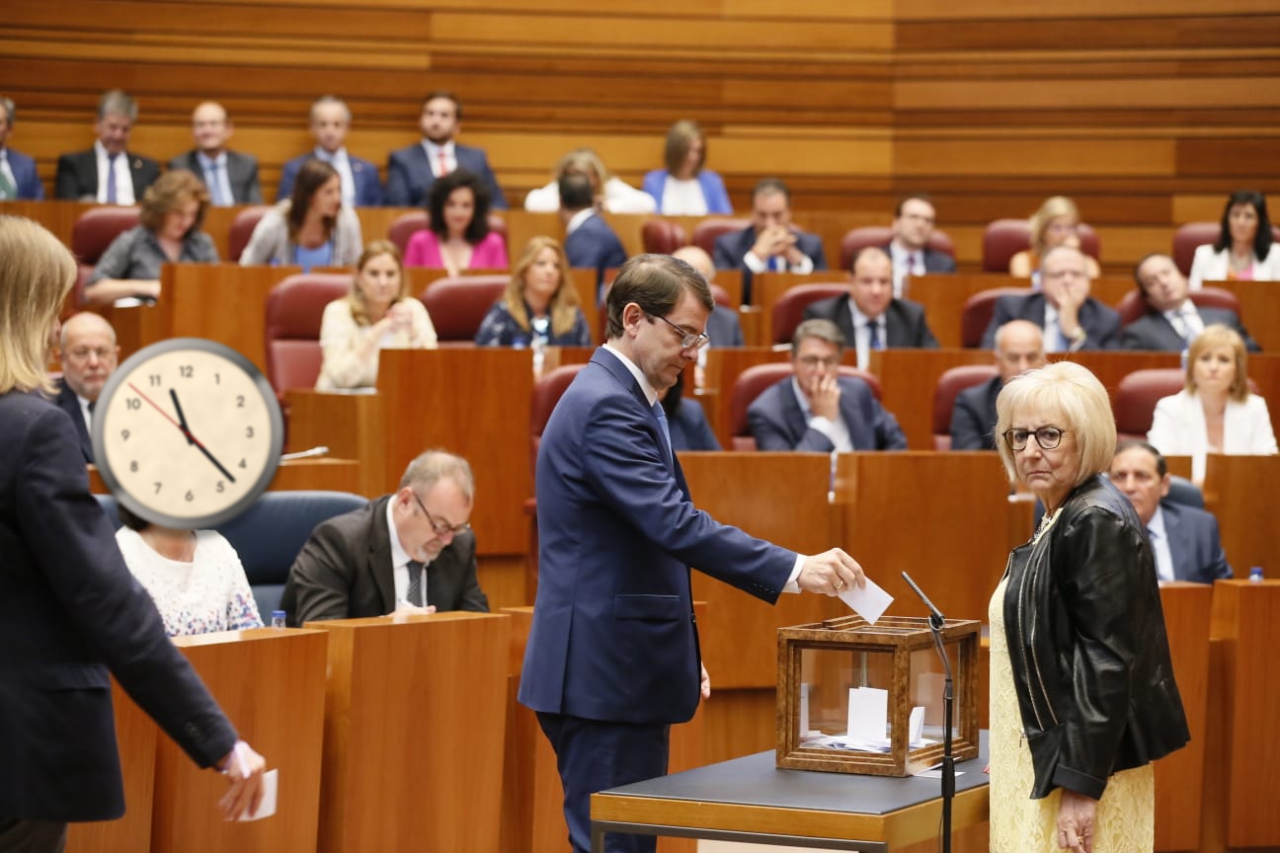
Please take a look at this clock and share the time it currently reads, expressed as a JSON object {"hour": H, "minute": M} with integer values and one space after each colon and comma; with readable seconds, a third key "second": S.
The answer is {"hour": 11, "minute": 22, "second": 52}
